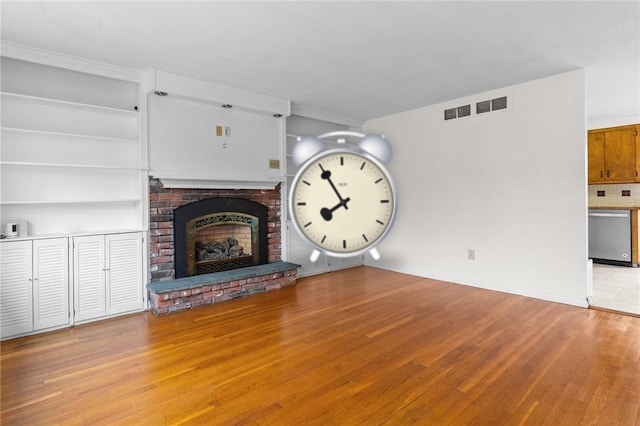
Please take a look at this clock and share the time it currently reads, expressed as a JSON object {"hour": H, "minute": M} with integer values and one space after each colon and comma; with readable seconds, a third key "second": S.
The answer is {"hour": 7, "minute": 55}
